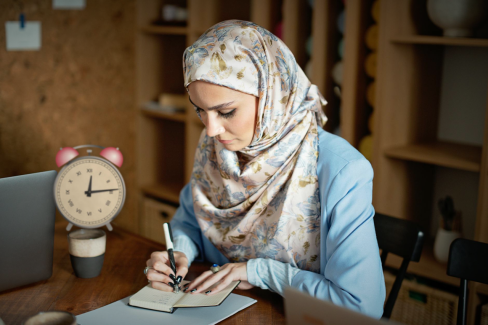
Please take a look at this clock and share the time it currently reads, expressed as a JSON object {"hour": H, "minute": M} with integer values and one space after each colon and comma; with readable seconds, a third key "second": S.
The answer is {"hour": 12, "minute": 14}
